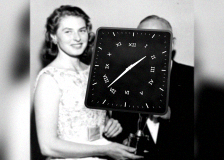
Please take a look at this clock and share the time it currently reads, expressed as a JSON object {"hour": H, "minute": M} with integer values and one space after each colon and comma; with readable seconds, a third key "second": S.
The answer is {"hour": 1, "minute": 37}
